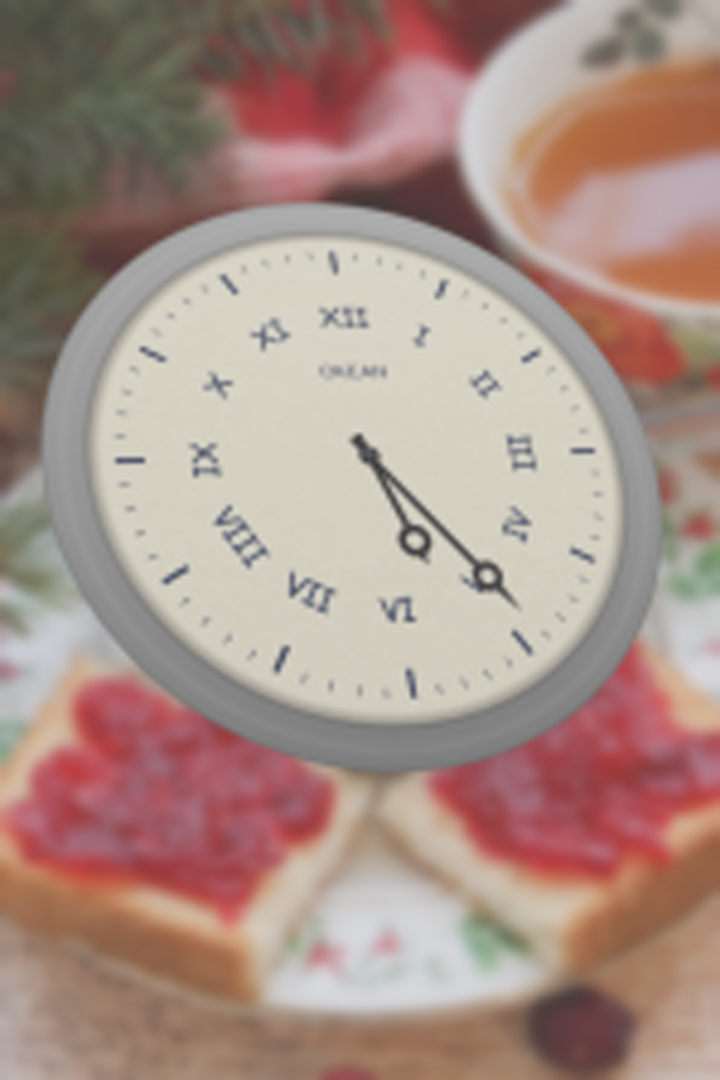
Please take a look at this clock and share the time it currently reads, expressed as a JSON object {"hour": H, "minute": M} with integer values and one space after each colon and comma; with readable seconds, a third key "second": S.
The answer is {"hour": 5, "minute": 24}
